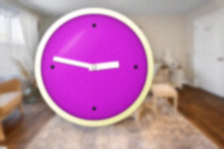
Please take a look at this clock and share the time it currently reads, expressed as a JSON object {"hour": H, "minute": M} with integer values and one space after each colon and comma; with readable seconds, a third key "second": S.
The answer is {"hour": 2, "minute": 47}
